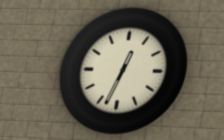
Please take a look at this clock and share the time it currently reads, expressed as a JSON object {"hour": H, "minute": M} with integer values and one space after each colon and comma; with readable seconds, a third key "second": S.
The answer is {"hour": 12, "minute": 33}
